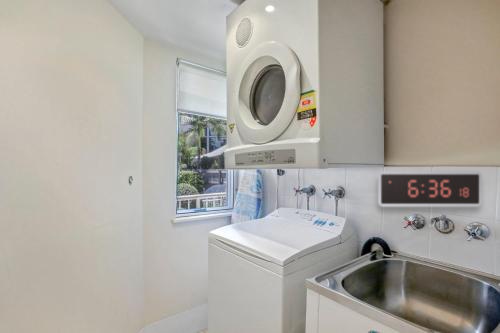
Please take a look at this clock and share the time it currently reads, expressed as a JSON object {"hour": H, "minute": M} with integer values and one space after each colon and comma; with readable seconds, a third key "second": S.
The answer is {"hour": 6, "minute": 36}
